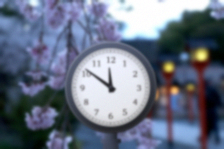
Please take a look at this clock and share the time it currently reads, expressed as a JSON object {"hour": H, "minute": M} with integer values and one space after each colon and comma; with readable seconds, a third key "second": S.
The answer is {"hour": 11, "minute": 51}
